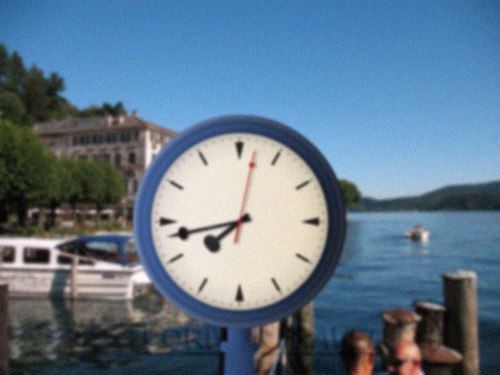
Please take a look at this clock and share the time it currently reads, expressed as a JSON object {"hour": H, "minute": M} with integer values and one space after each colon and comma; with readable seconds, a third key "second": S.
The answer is {"hour": 7, "minute": 43, "second": 2}
